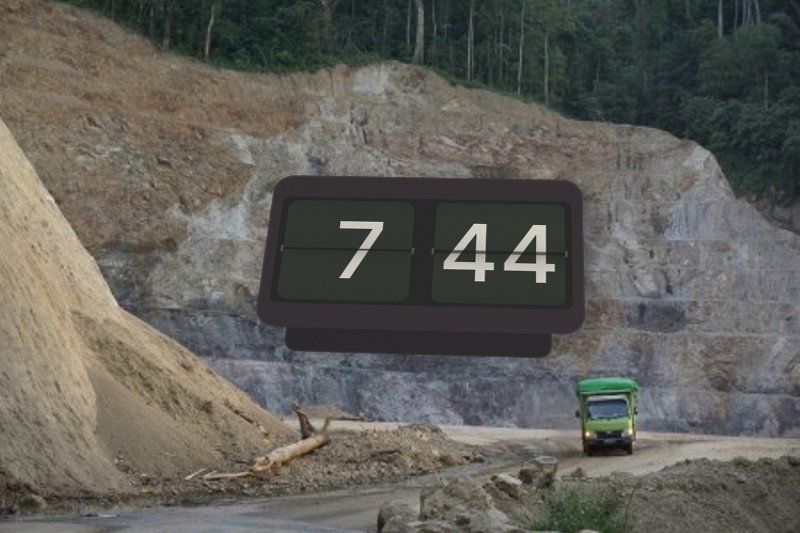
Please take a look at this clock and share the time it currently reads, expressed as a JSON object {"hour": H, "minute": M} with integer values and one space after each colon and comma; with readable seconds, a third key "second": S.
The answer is {"hour": 7, "minute": 44}
